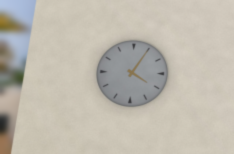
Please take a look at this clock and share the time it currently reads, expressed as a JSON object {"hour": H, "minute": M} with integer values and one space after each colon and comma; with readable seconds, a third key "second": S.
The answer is {"hour": 4, "minute": 5}
